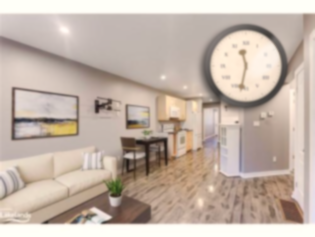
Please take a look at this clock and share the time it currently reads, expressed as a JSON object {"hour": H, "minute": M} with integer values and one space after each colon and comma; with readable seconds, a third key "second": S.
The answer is {"hour": 11, "minute": 32}
